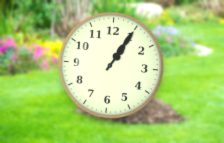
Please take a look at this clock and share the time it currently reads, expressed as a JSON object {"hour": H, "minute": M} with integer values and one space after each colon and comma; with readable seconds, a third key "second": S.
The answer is {"hour": 1, "minute": 5}
